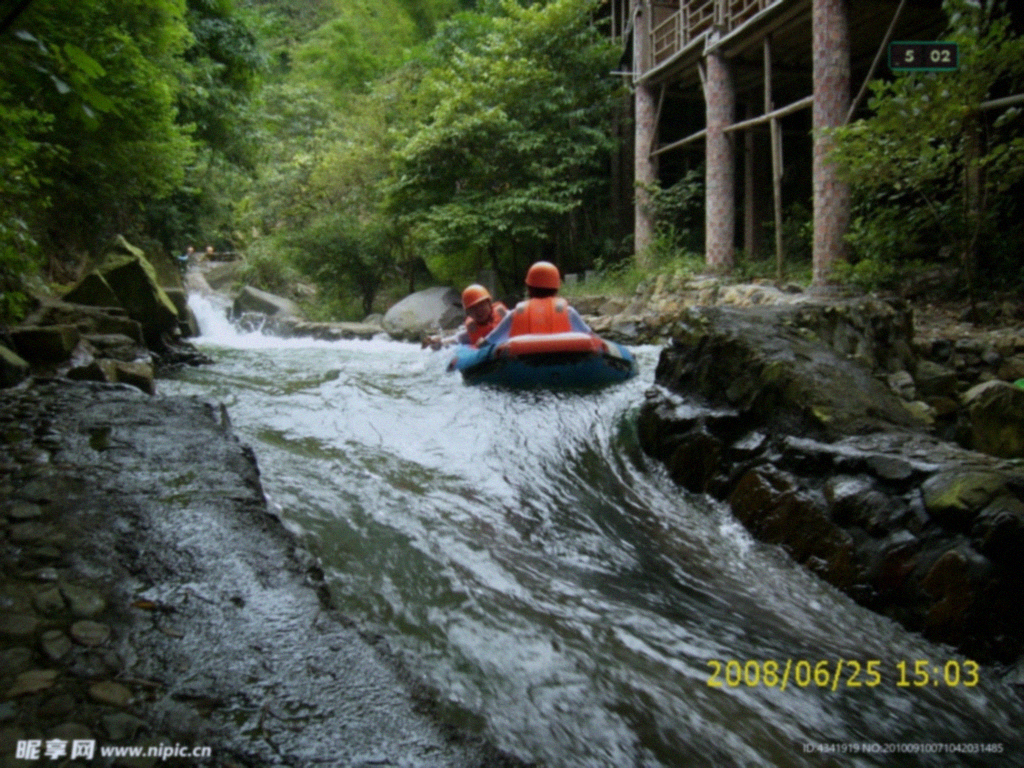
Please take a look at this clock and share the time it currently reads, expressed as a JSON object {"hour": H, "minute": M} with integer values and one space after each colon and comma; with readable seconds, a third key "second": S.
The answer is {"hour": 5, "minute": 2}
